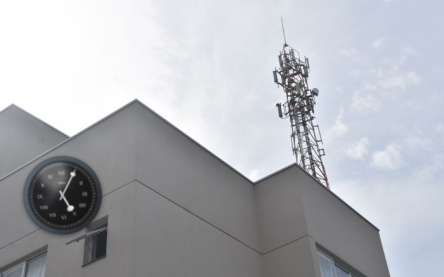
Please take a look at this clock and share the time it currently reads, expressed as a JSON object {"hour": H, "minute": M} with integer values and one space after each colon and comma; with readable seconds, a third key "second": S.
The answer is {"hour": 5, "minute": 5}
